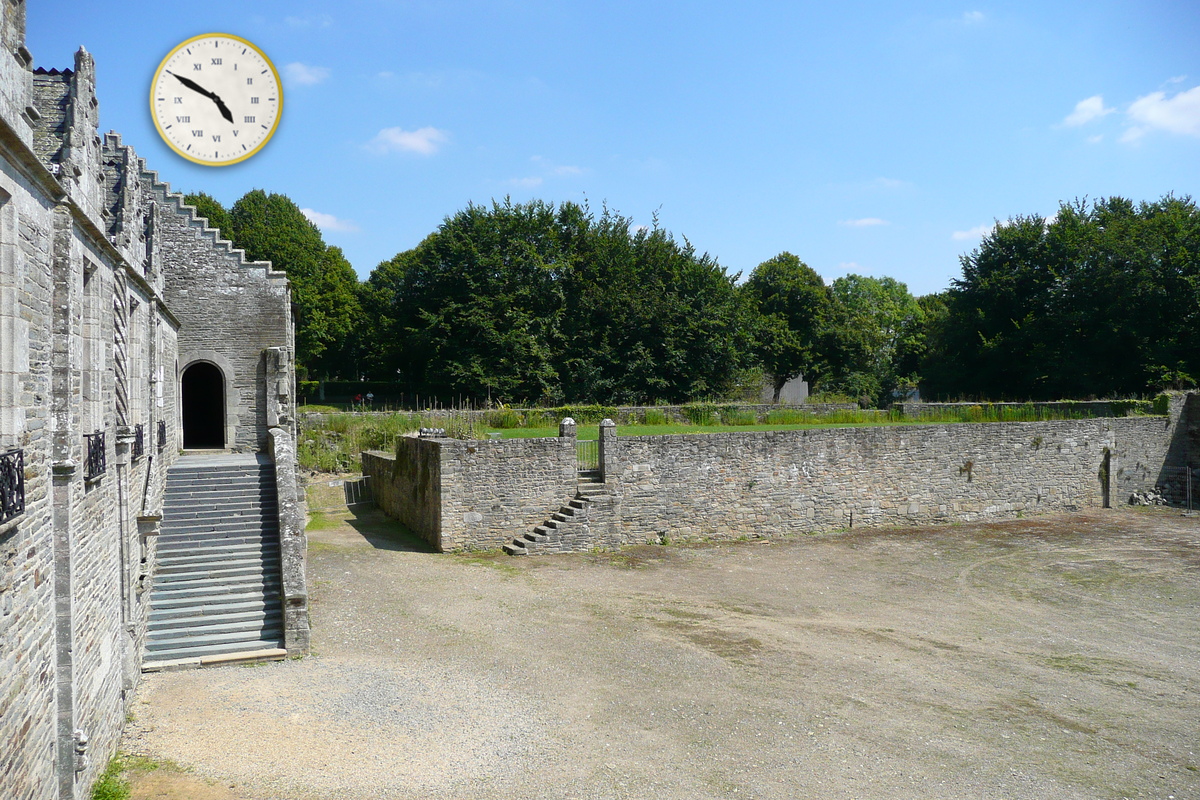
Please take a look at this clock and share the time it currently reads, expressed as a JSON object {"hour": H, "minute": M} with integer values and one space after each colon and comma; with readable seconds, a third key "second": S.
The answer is {"hour": 4, "minute": 50}
